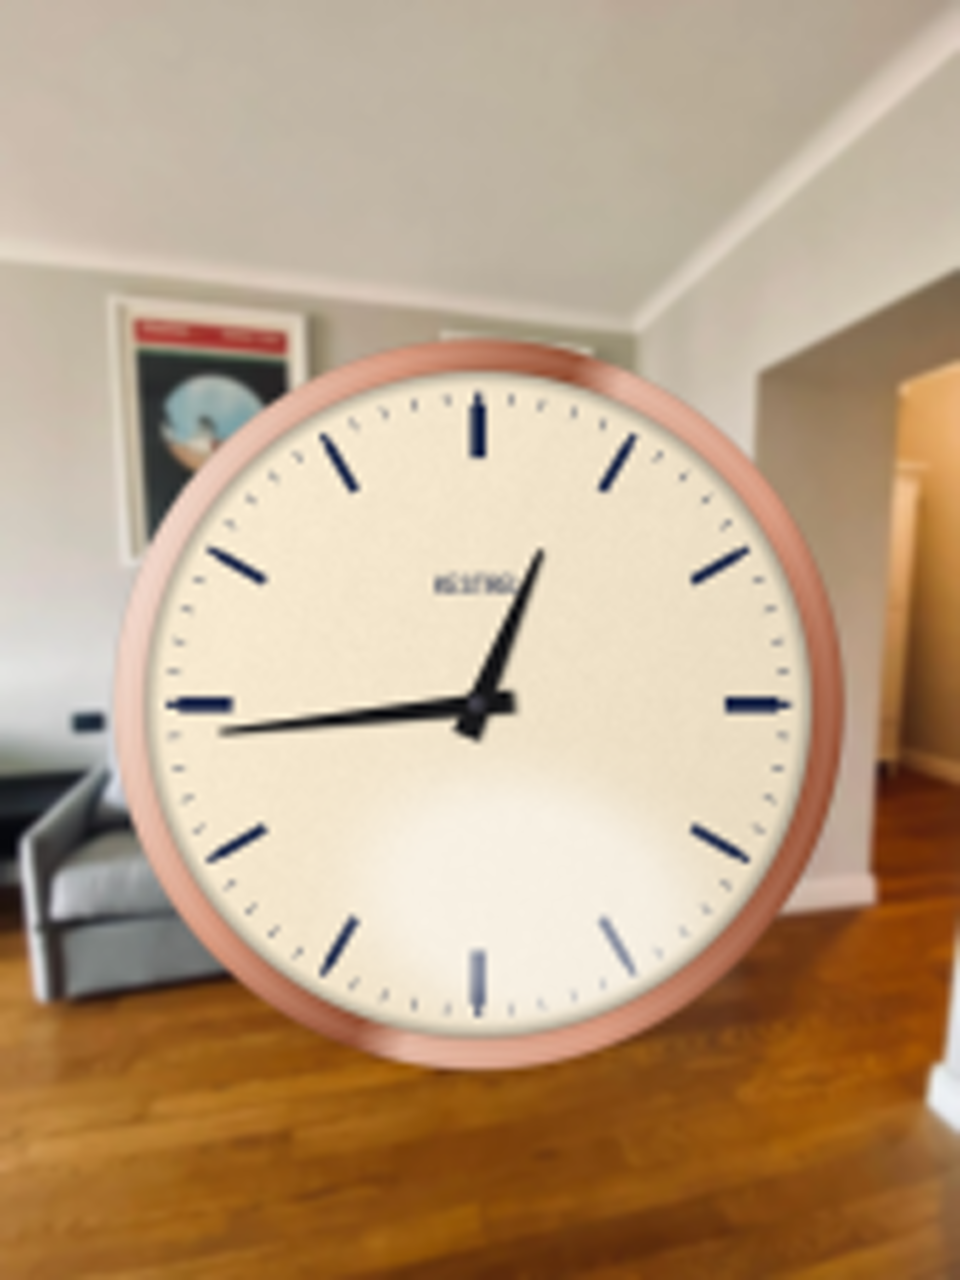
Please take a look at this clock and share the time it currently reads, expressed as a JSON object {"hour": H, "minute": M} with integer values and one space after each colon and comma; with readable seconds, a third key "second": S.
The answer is {"hour": 12, "minute": 44}
